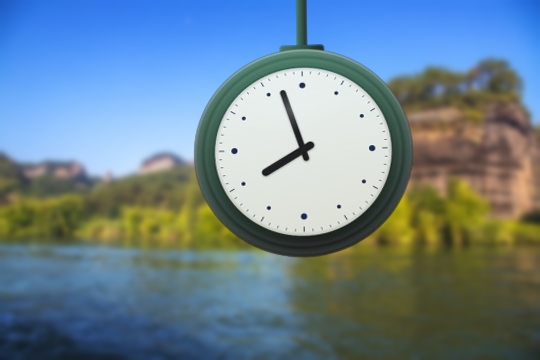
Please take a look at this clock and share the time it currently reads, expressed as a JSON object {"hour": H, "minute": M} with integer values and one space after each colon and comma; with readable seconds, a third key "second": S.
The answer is {"hour": 7, "minute": 57}
